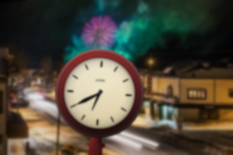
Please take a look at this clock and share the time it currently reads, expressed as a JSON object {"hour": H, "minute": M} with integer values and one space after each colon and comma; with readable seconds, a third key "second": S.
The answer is {"hour": 6, "minute": 40}
